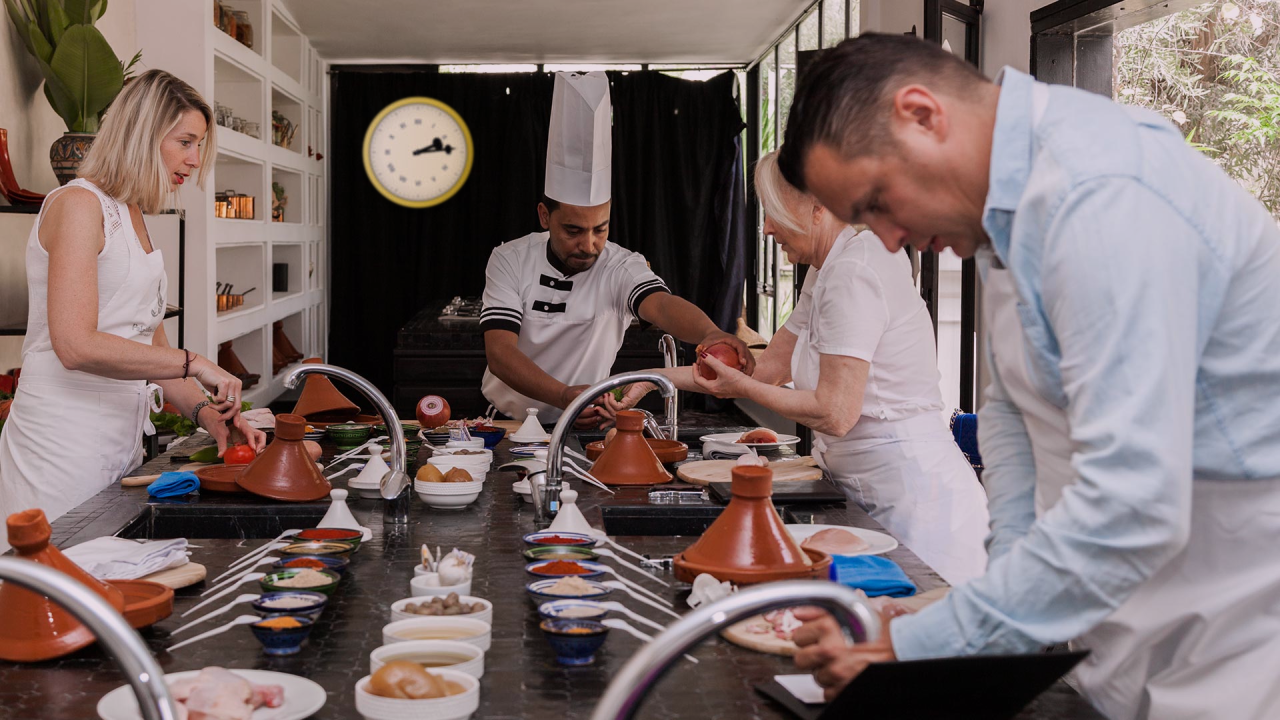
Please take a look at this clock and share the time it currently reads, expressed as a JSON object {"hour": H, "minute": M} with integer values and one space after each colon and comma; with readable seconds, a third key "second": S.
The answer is {"hour": 2, "minute": 14}
